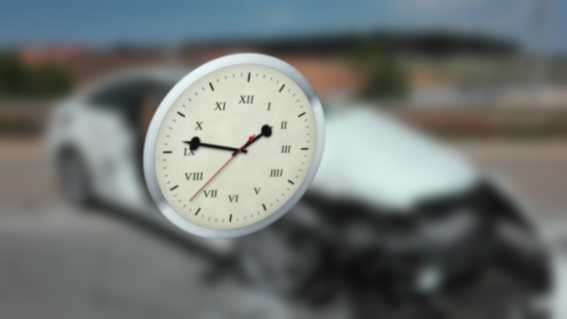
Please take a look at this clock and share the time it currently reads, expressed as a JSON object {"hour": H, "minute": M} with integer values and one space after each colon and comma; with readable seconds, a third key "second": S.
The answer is {"hour": 1, "minute": 46, "second": 37}
